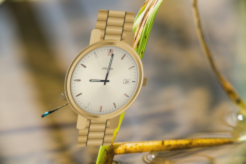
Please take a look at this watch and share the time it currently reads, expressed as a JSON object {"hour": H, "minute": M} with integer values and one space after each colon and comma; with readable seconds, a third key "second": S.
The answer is {"hour": 9, "minute": 1}
